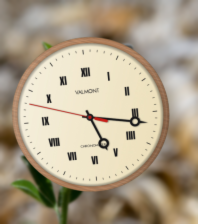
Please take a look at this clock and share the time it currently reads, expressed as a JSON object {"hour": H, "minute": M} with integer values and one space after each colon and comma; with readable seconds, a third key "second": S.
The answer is {"hour": 5, "minute": 16, "second": 48}
